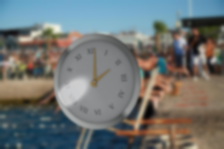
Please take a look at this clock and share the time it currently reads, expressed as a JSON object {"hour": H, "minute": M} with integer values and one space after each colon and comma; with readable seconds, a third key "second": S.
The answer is {"hour": 2, "minute": 1}
